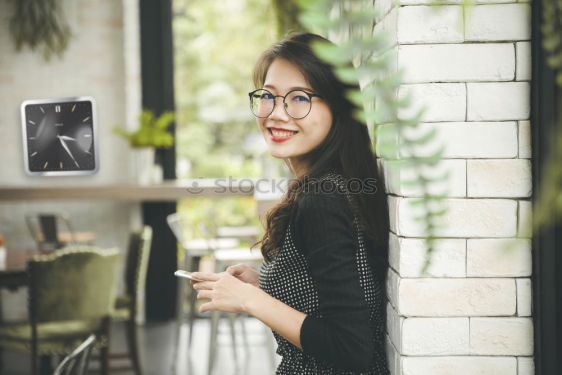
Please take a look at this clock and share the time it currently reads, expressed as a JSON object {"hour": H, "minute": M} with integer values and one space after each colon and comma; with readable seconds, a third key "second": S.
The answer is {"hour": 3, "minute": 25}
